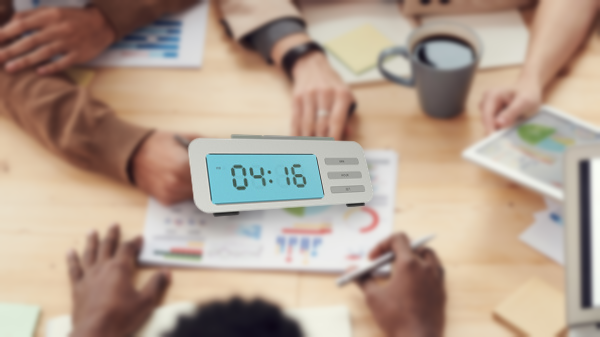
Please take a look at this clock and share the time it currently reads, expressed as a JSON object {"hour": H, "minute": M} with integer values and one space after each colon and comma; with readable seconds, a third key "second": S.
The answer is {"hour": 4, "minute": 16}
